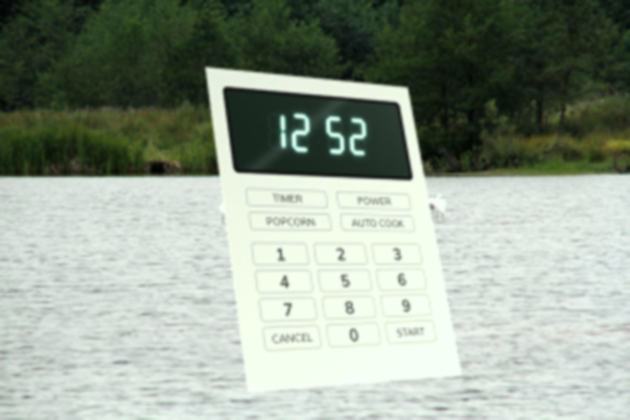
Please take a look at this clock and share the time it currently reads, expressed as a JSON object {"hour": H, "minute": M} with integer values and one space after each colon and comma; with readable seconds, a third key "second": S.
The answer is {"hour": 12, "minute": 52}
